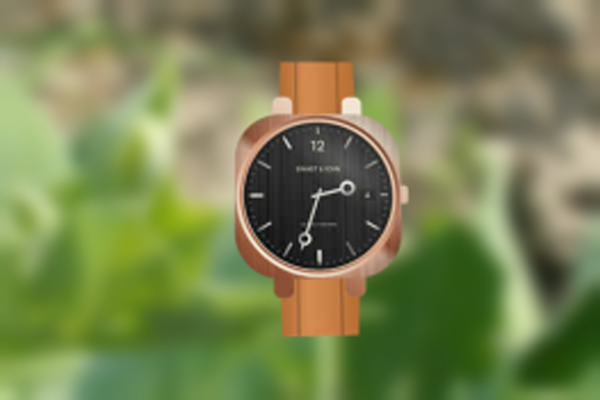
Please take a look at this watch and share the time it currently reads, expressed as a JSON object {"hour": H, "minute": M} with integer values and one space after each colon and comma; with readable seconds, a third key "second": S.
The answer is {"hour": 2, "minute": 33}
